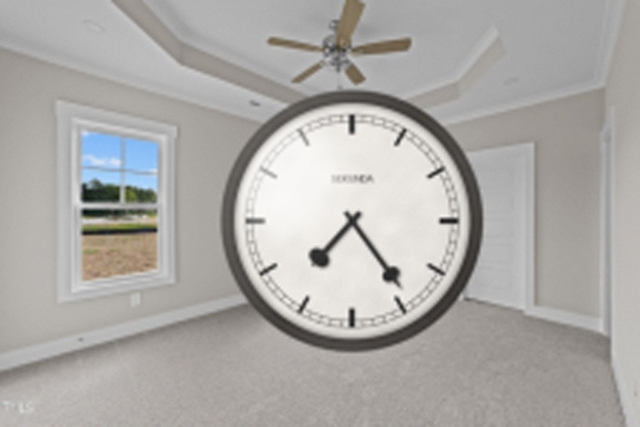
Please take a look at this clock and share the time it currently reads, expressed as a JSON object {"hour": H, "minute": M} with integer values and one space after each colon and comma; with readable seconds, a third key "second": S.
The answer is {"hour": 7, "minute": 24}
